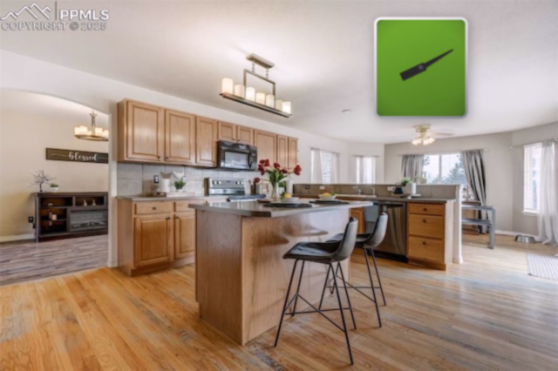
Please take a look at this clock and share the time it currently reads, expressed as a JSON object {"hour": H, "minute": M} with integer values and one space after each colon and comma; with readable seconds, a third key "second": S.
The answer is {"hour": 8, "minute": 10}
